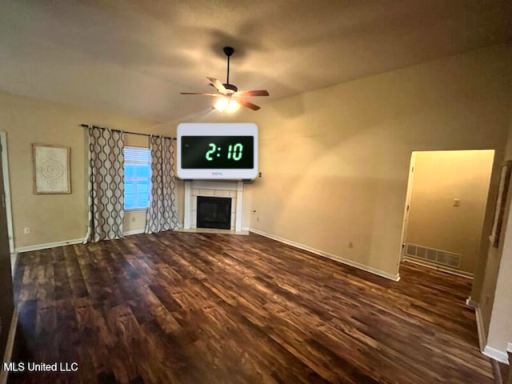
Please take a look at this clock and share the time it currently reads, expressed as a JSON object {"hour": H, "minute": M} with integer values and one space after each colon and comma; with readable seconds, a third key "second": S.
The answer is {"hour": 2, "minute": 10}
